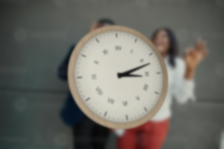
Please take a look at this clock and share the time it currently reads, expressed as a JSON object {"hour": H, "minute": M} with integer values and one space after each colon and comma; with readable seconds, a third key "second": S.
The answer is {"hour": 3, "minute": 12}
